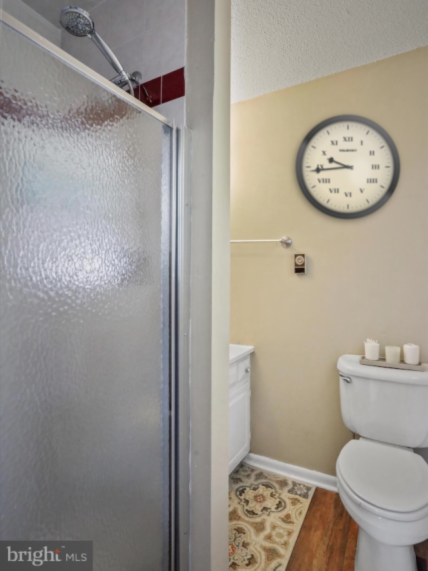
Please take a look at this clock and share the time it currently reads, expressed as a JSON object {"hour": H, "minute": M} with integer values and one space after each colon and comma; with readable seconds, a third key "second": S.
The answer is {"hour": 9, "minute": 44}
